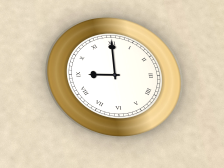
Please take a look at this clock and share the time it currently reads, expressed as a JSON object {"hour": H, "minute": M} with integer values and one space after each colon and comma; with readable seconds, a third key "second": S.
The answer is {"hour": 9, "minute": 0}
